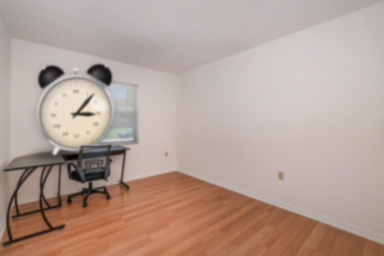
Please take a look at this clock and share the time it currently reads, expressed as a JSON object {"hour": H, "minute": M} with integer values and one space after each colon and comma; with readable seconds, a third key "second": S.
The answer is {"hour": 3, "minute": 7}
